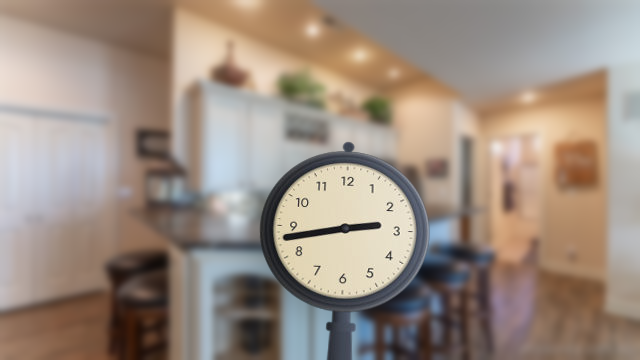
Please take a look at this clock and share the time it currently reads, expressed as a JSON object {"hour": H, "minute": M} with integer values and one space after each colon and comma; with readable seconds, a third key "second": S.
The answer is {"hour": 2, "minute": 43}
